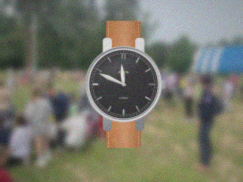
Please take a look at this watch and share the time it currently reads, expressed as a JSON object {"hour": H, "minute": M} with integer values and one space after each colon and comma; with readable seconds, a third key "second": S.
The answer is {"hour": 11, "minute": 49}
